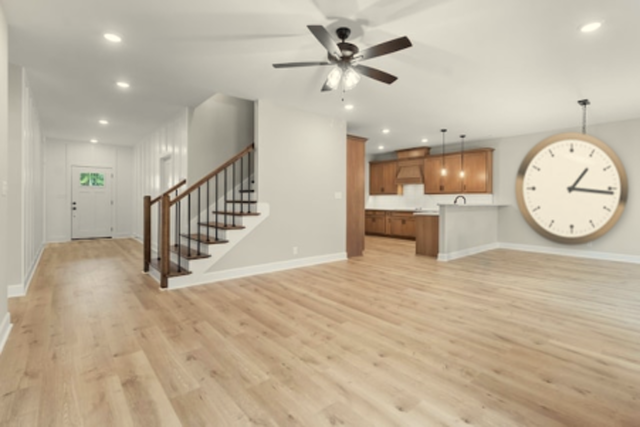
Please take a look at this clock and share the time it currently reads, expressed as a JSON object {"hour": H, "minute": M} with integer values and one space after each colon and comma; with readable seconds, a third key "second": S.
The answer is {"hour": 1, "minute": 16}
